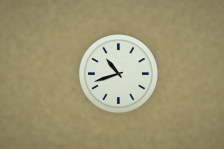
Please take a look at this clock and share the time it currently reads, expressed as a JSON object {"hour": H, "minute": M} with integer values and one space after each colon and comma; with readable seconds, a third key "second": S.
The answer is {"hour": 10, "minute": 42}
